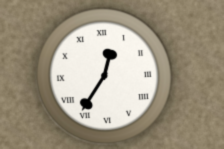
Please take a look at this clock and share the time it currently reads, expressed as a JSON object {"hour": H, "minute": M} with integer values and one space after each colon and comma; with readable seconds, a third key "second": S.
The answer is {"hour": 12, "minute": 36}
